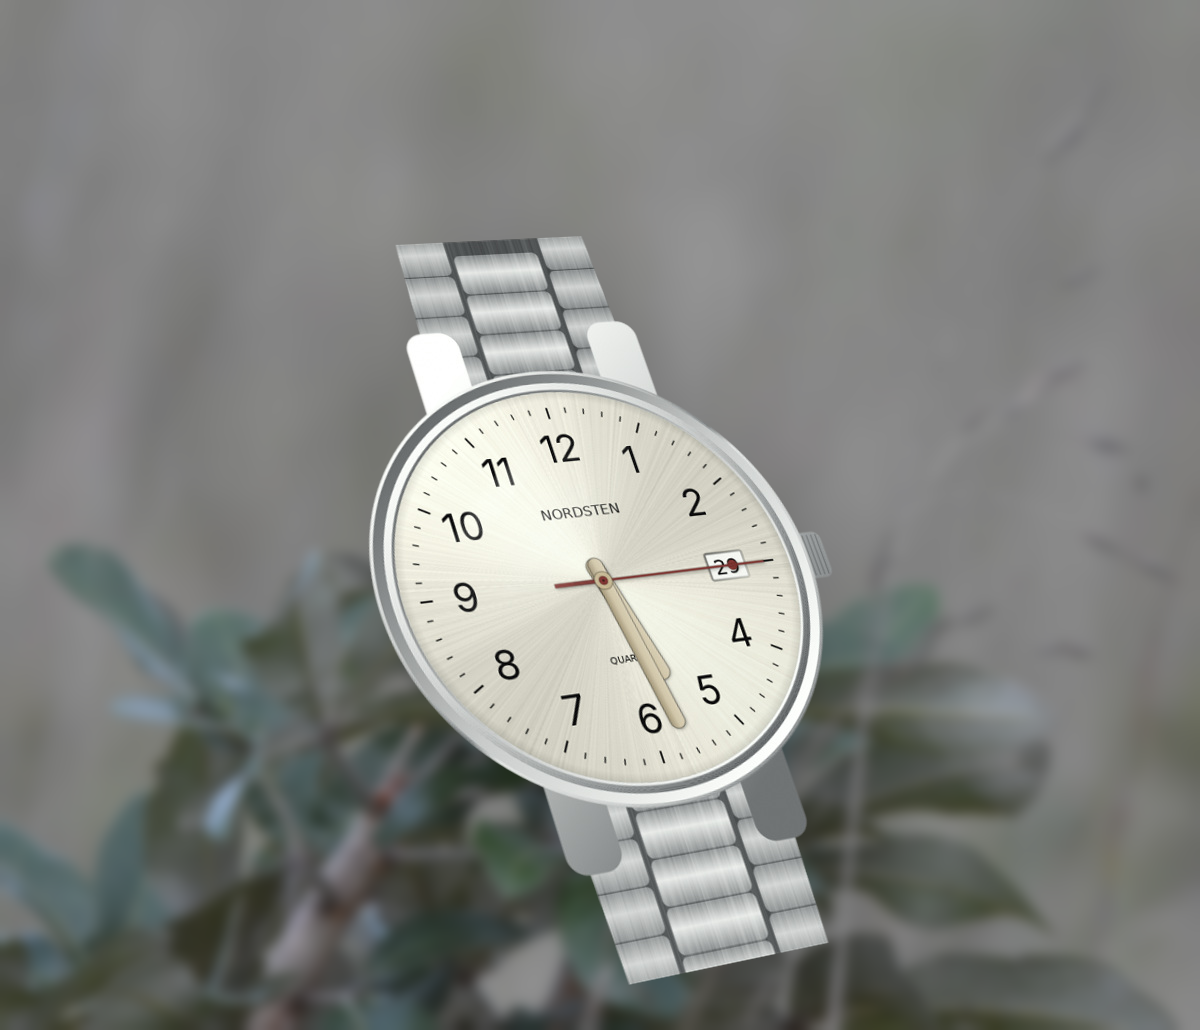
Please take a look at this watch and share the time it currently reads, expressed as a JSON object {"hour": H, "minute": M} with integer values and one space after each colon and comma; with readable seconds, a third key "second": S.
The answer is {"hour": 5, "minute": 28, "second": 15}
